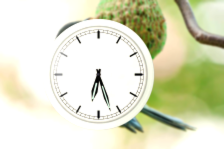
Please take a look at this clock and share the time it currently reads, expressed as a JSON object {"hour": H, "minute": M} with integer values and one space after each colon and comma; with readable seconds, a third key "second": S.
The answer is {"hour": 6, "minute": 27}
